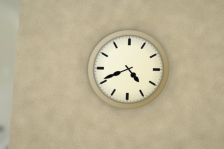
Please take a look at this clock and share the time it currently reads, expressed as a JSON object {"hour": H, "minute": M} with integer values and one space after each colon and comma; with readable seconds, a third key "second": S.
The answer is {"hour": 4, "minute": 41}
